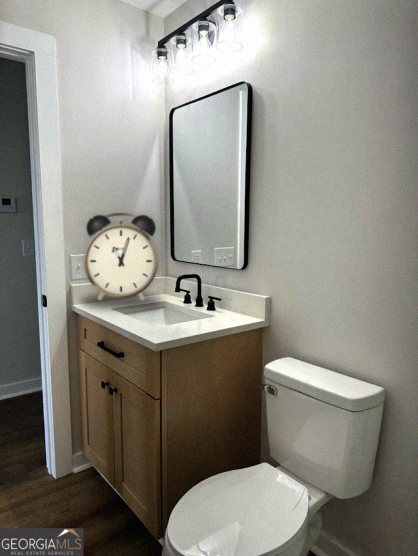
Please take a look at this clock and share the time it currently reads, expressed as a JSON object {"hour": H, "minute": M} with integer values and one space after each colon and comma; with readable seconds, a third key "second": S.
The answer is {"hour": 11, "minute": 3}
